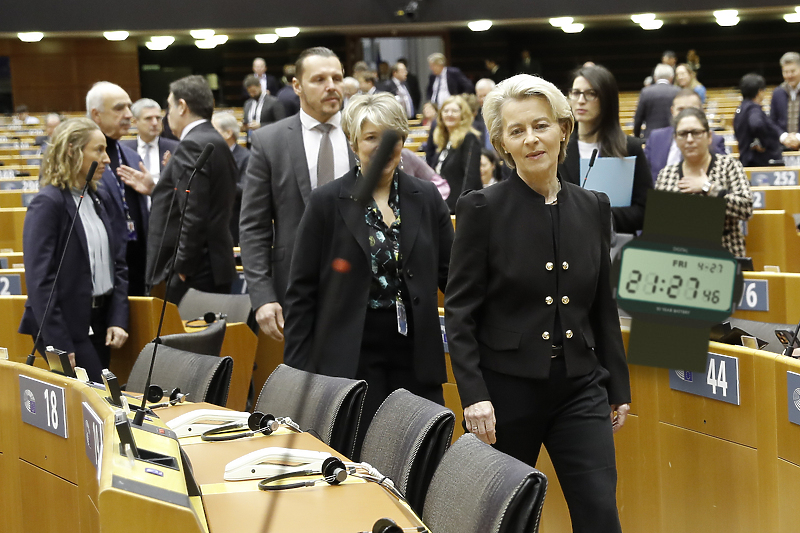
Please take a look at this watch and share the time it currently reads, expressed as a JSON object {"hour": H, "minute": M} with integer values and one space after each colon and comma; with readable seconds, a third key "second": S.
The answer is {"hour": 21, "minute": 27, "second": 46}
